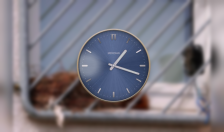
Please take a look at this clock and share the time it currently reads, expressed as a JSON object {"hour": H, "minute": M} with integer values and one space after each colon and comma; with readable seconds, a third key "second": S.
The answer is {"hour": 1, "minute": 18}
